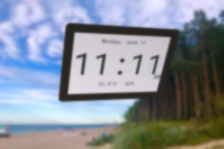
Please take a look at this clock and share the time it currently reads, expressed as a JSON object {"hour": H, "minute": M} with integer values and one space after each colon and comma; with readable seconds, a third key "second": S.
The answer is {"hour": 11, "minute": 11}
